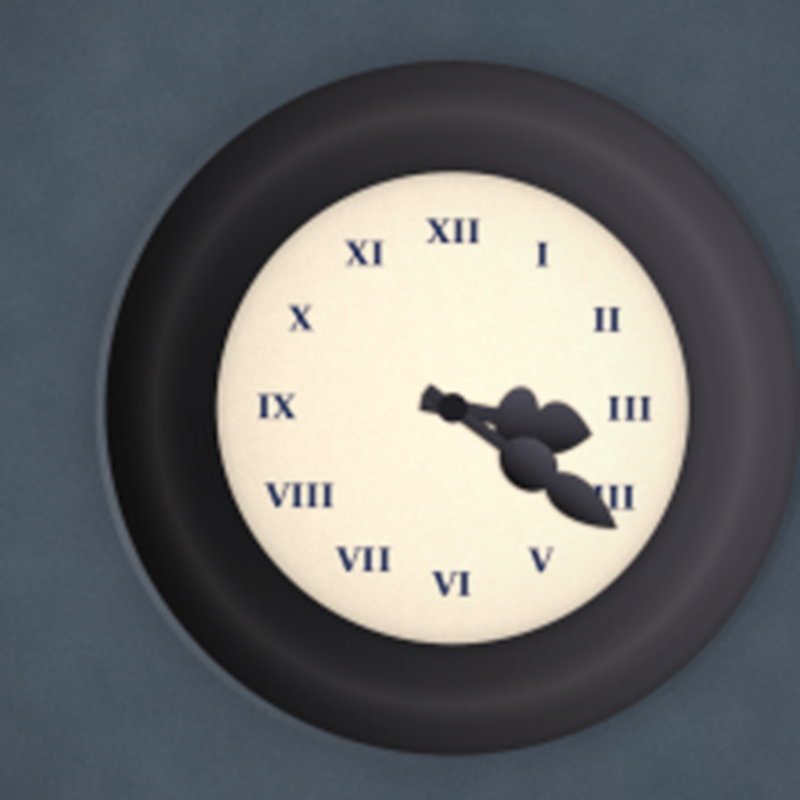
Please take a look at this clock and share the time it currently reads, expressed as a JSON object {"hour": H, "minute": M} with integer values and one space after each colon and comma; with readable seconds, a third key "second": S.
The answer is {"hour": 3, "minute": 21}
